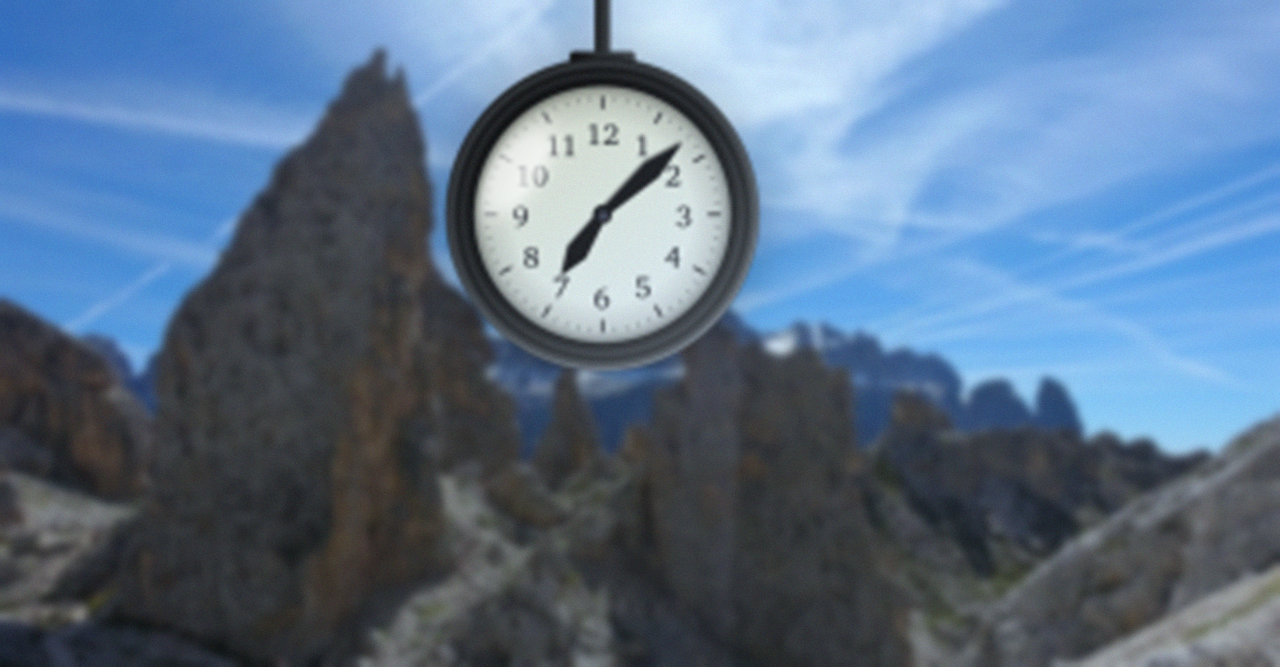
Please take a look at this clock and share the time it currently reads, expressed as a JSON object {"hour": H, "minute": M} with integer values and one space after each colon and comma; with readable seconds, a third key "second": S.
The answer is {"hour": 7, "minute": 8}
